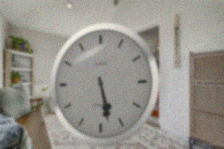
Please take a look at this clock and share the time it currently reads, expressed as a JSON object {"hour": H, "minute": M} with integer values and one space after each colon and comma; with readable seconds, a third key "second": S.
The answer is {"hour": 5, "minute": 28}
